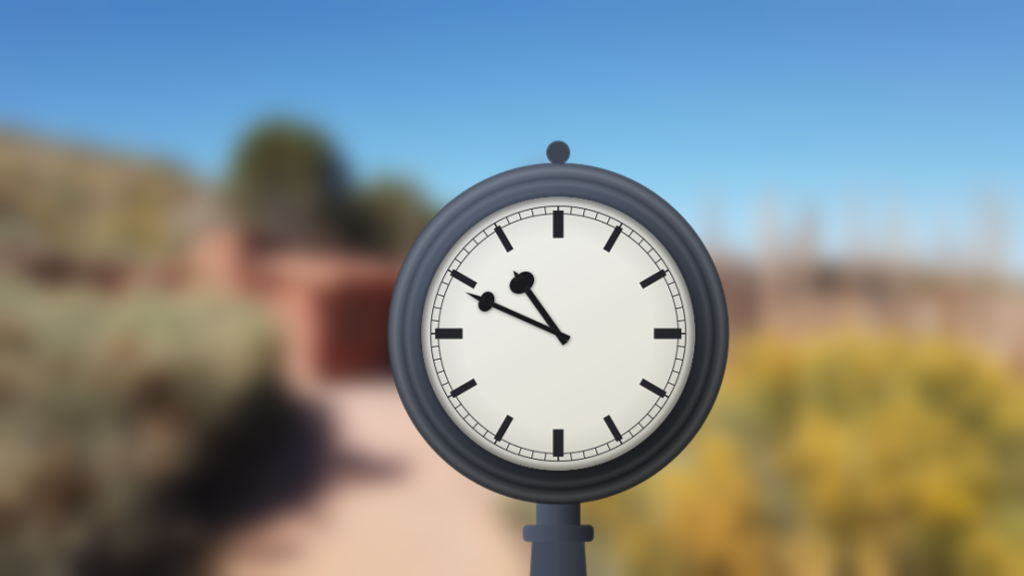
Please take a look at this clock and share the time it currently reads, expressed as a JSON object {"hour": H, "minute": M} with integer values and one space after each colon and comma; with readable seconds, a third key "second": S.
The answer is {"hour": 10, "minute": 49}
